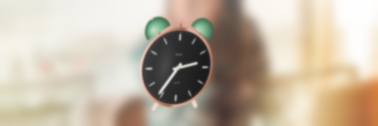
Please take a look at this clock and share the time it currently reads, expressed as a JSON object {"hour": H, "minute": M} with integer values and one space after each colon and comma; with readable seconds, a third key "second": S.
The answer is {"hour": 2, "minute": 36}
